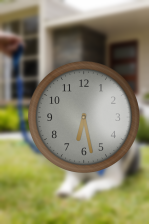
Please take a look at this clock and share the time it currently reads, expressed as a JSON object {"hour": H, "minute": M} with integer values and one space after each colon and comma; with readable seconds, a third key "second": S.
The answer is {"hour": 6, "minute": 28}
